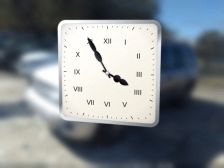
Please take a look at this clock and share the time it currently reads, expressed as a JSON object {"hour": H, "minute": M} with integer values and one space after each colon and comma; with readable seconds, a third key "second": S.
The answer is {"hour": 3, "minute": 55}
